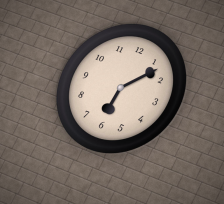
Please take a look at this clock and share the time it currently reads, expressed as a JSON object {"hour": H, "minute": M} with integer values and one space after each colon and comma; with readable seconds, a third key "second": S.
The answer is {"hour": 6, "minute": 7}
